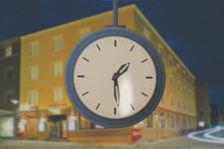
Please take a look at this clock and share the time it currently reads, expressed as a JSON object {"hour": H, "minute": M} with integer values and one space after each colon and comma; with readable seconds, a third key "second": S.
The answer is {"hour": 1, "minute": 29}
